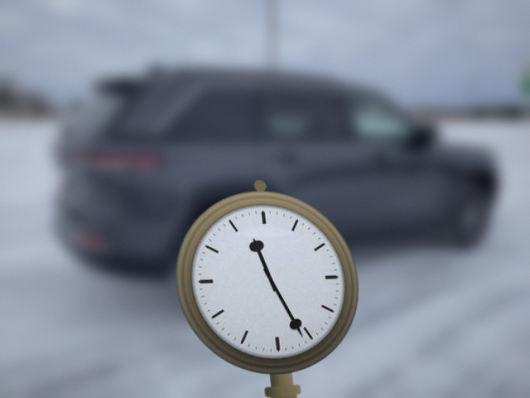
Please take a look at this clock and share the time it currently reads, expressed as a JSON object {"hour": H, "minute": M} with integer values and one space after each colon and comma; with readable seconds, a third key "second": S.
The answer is {"hour": 11, "minute": 26}
